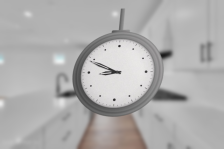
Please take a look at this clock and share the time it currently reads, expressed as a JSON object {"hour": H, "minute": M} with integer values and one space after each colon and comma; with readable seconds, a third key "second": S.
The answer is {"hour": 8, "minute": 49}
